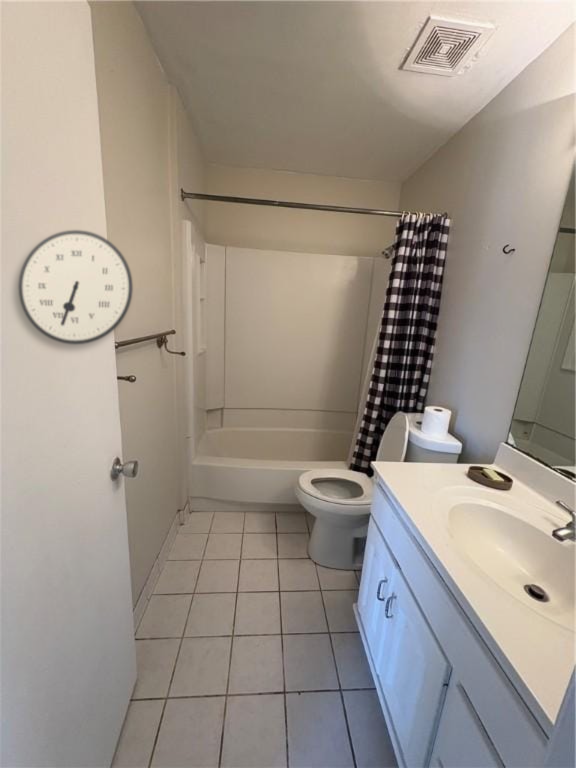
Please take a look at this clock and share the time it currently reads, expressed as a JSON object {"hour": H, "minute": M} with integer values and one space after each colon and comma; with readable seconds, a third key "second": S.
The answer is {"hour": 6, "minute": 33}
